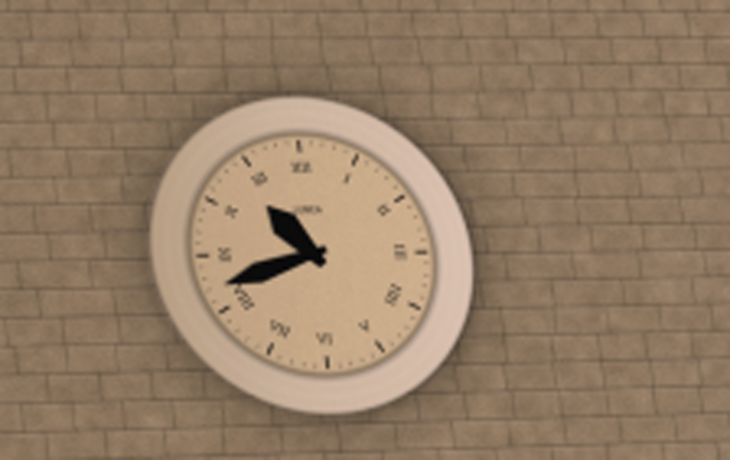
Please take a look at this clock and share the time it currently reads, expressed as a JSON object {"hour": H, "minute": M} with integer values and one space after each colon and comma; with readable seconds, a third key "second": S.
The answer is {"hour": 10, "minute": 42}
